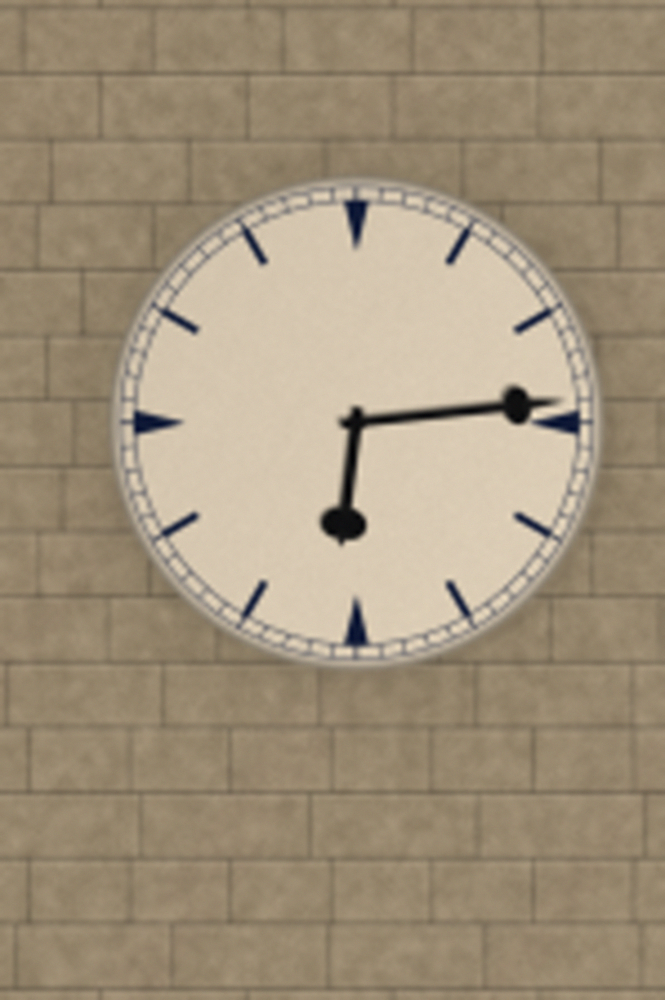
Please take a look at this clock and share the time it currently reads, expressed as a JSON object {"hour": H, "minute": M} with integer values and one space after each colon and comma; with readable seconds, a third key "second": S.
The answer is {"hour": 6, "minute": 14}
